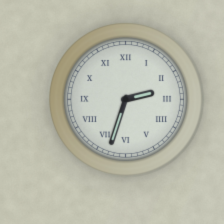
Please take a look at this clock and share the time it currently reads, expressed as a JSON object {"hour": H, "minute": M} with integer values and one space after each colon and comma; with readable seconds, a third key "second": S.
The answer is {"hour": 2, "minute": 33}
